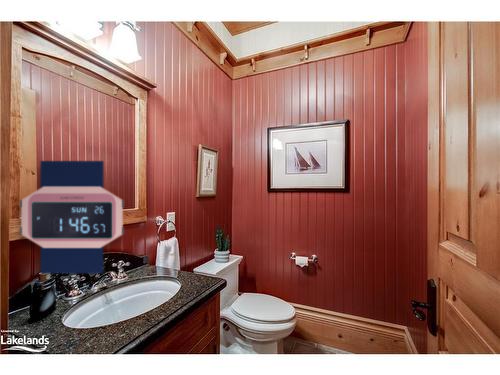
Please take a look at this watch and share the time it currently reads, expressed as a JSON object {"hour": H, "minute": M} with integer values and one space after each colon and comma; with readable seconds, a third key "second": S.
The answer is {"hour": 1, "minute": 46}
